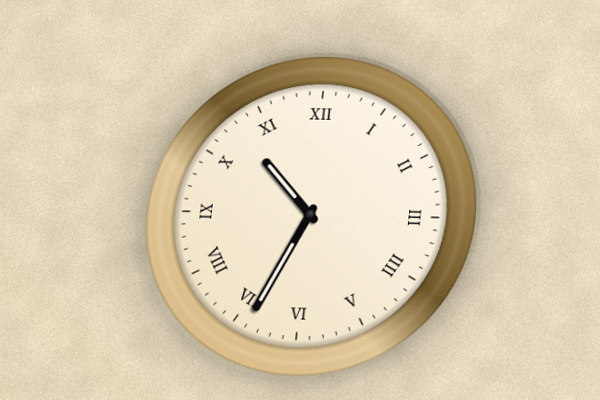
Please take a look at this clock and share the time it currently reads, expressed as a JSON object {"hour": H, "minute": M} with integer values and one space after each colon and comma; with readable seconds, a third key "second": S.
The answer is {"hour": 10, "minute": 34}
